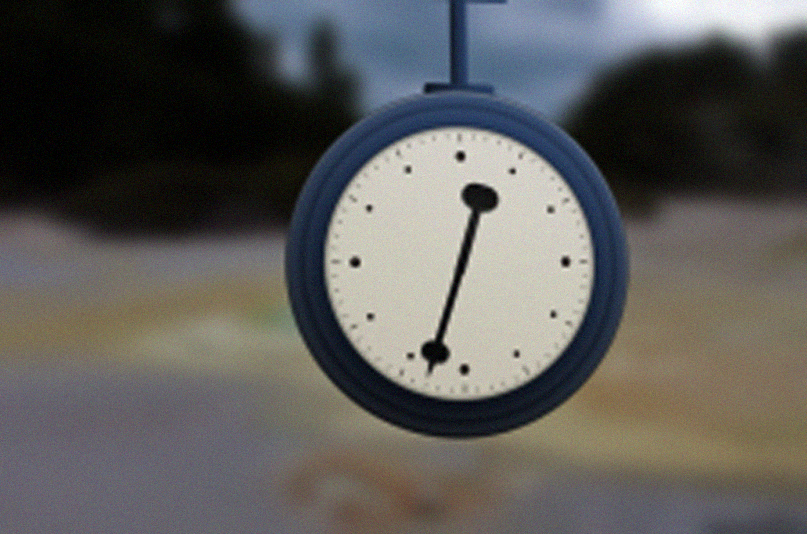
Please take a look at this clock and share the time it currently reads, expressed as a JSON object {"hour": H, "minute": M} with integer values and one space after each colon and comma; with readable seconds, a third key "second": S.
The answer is {"hour": 12, "minute": 33}
